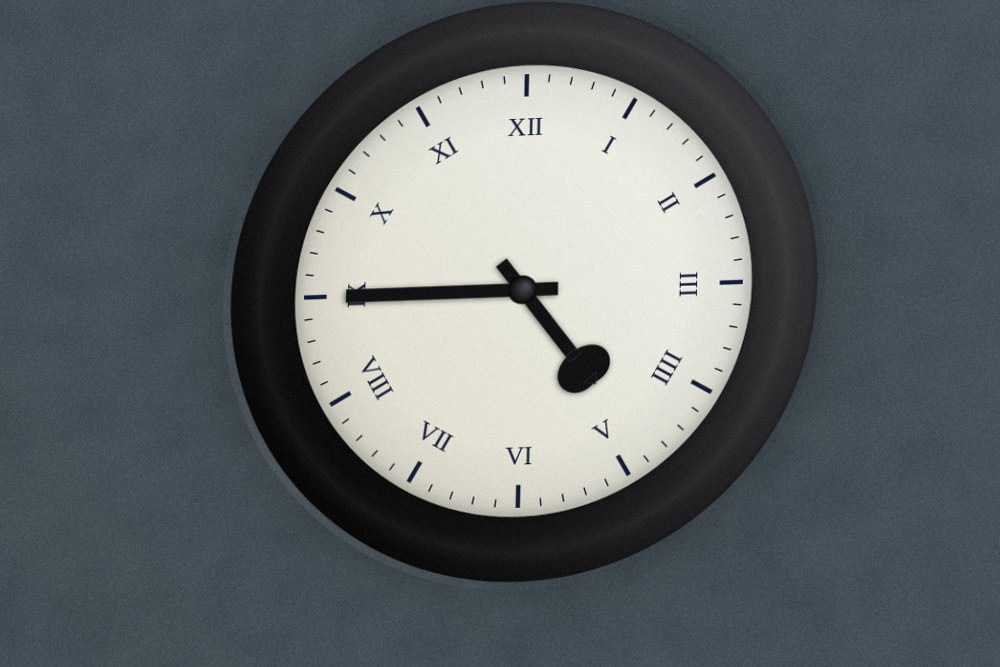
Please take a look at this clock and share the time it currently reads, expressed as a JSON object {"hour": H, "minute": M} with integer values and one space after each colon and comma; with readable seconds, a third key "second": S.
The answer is {"hour": 4, "minute": 45}
